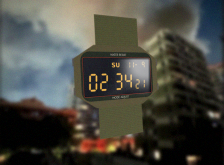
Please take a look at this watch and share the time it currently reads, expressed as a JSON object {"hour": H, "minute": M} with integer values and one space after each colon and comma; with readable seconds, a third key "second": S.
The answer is {"hour": 2, "minute": 34, "second": 21}
